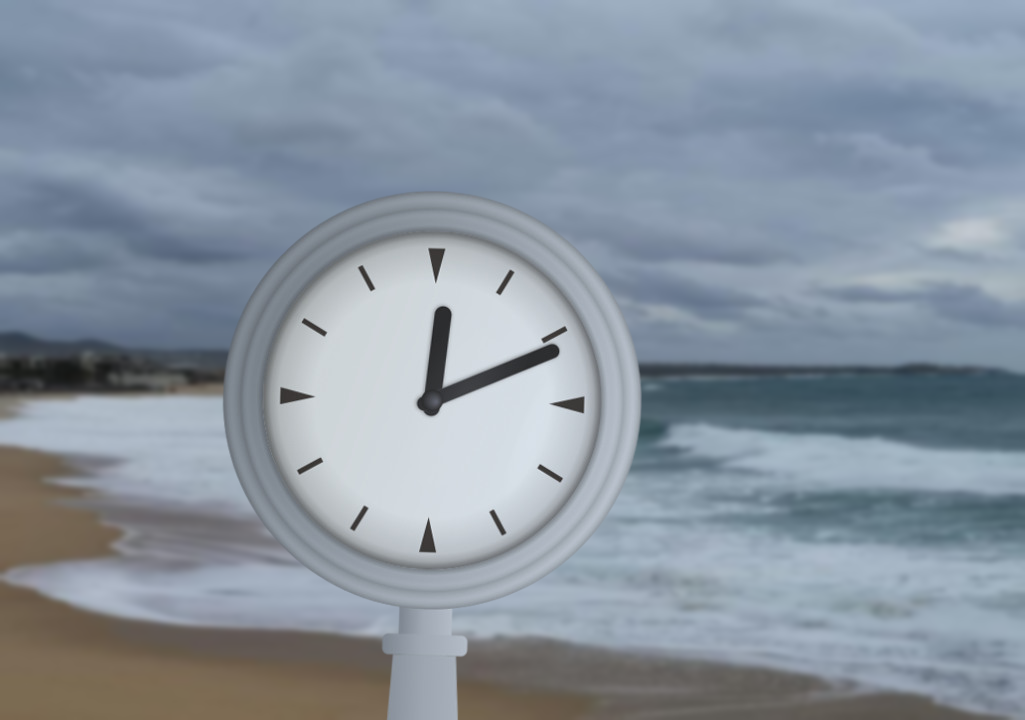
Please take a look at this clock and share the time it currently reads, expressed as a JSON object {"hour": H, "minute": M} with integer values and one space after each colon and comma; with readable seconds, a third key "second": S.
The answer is {"hour": 12, "minute": 11}
